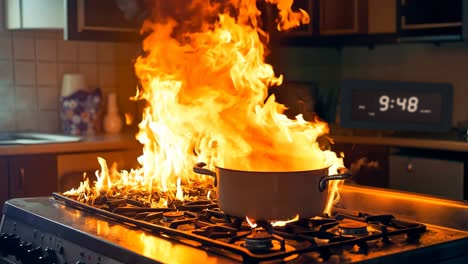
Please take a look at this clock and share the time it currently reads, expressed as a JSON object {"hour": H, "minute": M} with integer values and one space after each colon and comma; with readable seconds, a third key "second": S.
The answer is {"hour": 9, "minute": 48}
